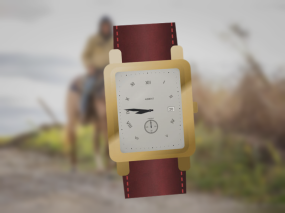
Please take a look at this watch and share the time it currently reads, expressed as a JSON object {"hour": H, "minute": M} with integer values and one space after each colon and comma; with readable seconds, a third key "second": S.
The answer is {"hour": 8, "minute": 46}
